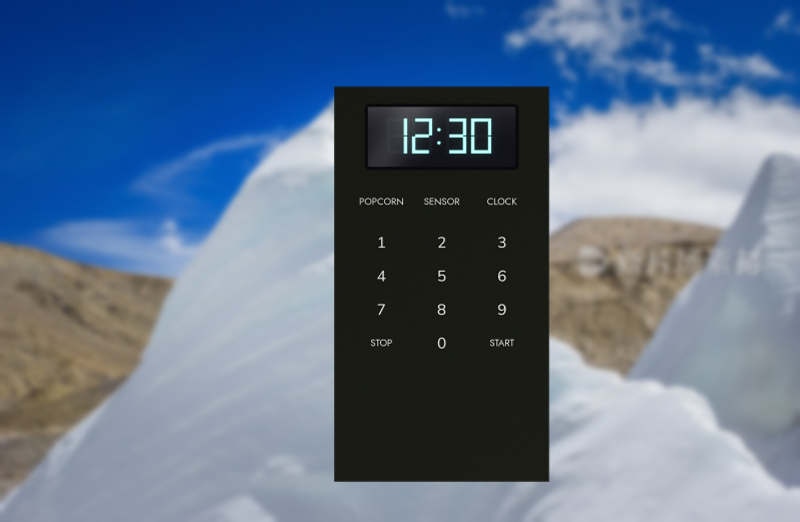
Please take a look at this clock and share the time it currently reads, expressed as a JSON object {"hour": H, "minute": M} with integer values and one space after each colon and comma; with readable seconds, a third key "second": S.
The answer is {"hour": 12, "minute": 30}
